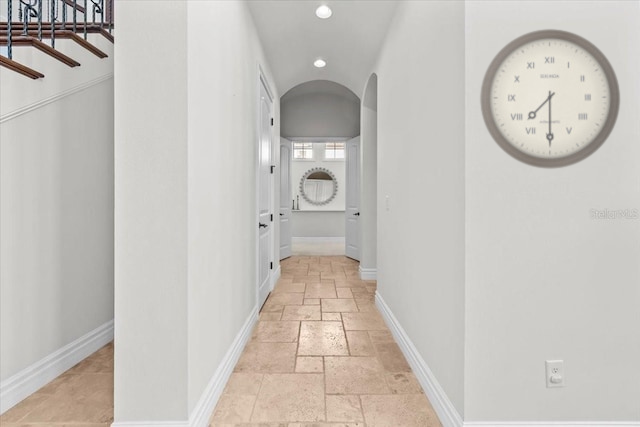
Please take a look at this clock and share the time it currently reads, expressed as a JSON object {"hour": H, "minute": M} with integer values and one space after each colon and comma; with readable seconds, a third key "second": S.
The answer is {"hour": 7, "minute": 30}
